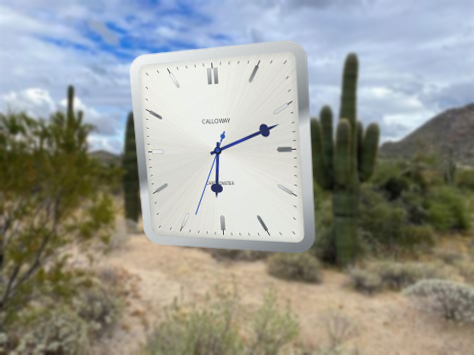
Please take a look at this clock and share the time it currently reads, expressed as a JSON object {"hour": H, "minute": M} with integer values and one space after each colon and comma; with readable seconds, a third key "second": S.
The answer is {"hour": 6, "minute": 11, "second": 34}
